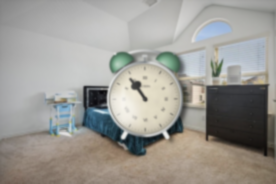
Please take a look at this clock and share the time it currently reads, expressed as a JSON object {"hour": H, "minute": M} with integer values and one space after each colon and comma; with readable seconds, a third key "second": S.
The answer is {"hour": 10, "minute": 54}
